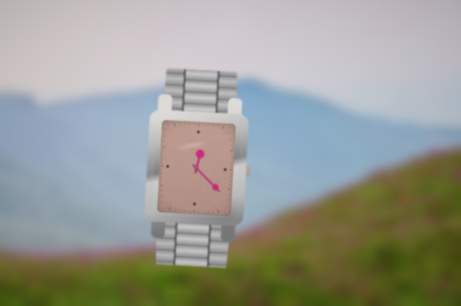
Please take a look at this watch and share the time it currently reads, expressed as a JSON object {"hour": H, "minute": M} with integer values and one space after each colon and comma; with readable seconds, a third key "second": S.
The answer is {"hour": 12, "minute": 22}
